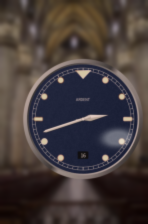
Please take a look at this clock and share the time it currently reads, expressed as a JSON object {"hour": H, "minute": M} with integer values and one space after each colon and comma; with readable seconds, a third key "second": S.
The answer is {"hour": 2, "minute": 42}
